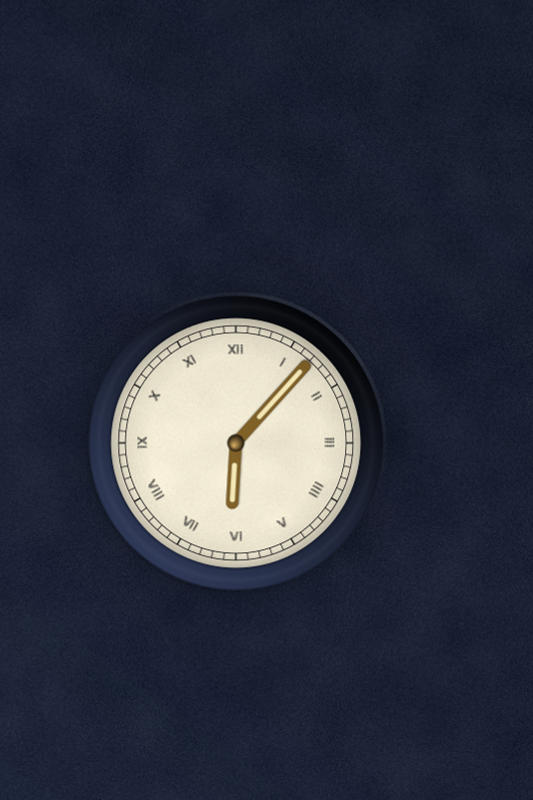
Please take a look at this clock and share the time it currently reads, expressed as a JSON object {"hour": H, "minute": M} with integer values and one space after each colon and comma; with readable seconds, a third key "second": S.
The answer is {"hour": 6, "minute": 7}
